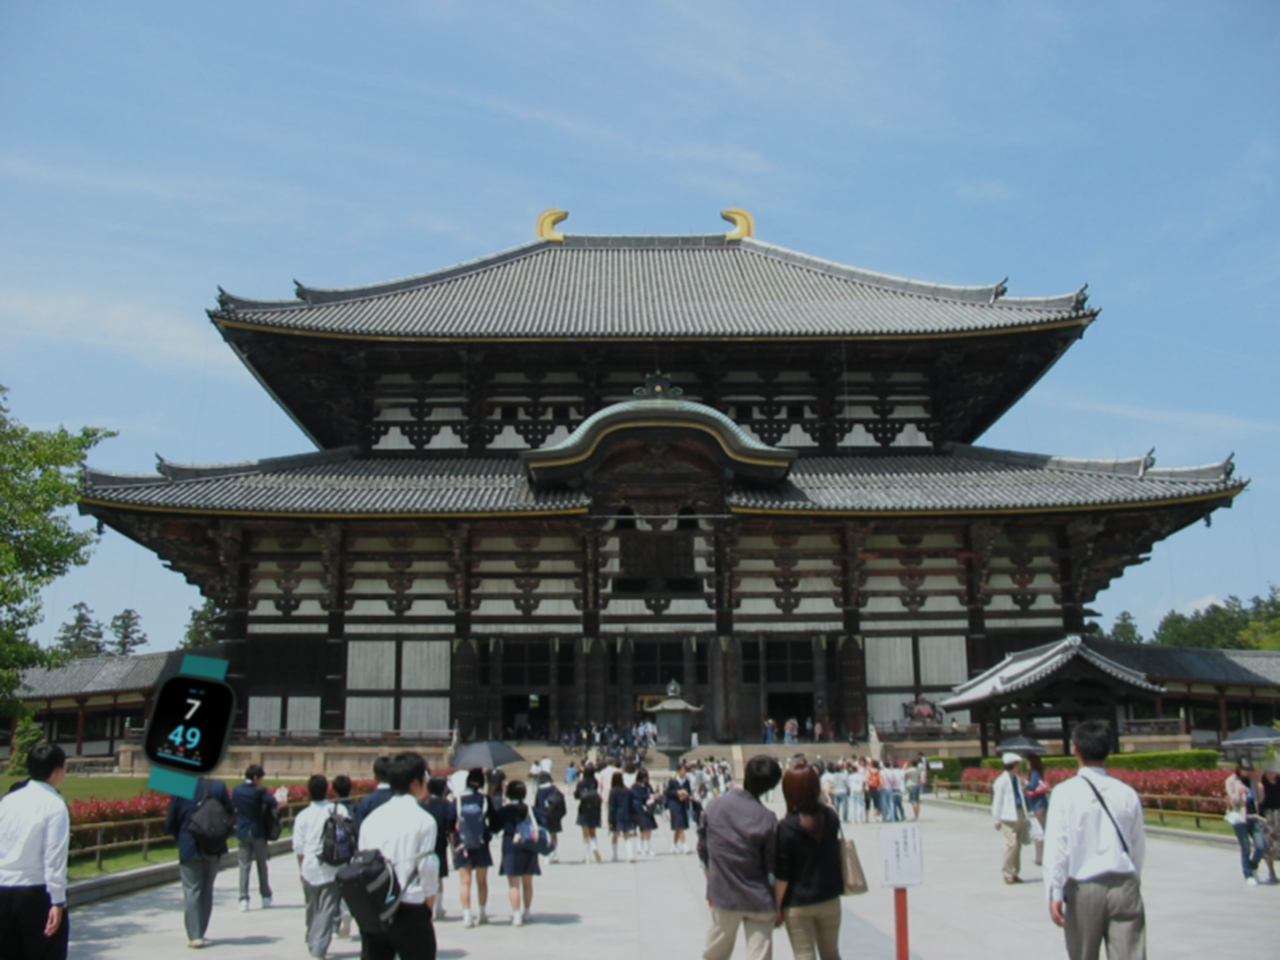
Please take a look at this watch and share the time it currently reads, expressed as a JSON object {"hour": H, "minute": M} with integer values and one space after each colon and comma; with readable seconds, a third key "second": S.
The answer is {"hour": 7, "minute": 49}
